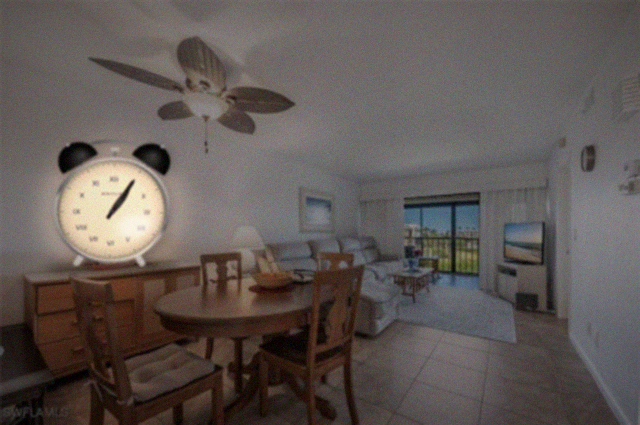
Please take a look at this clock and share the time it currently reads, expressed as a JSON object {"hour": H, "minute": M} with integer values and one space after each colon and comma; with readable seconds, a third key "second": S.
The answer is {"hour": 1, "minute": 5}
